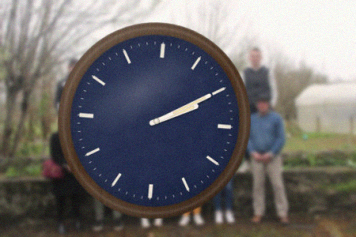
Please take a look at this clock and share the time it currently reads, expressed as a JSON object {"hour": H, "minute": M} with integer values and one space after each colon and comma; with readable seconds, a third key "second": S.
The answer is {"hour": 2, "minute": 10}
